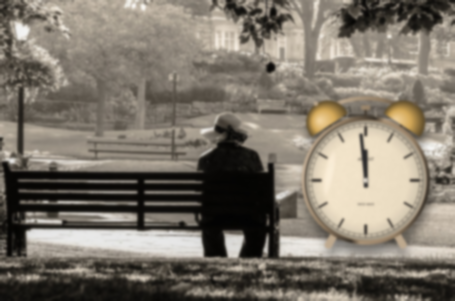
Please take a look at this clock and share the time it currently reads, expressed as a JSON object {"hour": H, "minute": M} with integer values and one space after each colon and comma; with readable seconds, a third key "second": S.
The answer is {"hour": 11, "minute": 59}
